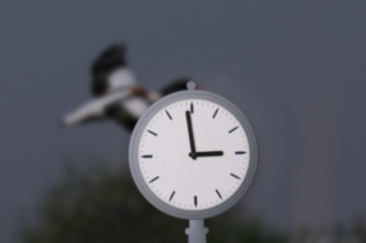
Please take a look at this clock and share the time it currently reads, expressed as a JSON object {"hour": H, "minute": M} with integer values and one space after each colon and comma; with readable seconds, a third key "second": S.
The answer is {"hour": 2, "minute": 59}
